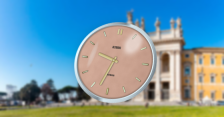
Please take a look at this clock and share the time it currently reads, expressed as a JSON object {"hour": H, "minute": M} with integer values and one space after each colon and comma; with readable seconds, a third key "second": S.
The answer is {"hour": 9, "minute": 33}
